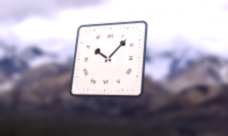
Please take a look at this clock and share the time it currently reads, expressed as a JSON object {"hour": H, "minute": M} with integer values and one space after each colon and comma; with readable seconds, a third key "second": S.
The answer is {"hour": 10, "minute": 7}
